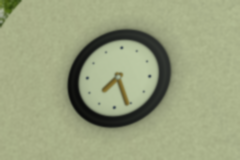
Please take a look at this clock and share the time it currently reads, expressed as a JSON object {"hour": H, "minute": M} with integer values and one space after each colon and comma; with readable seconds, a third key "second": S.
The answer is {"hour": 7, "minute": 26}
